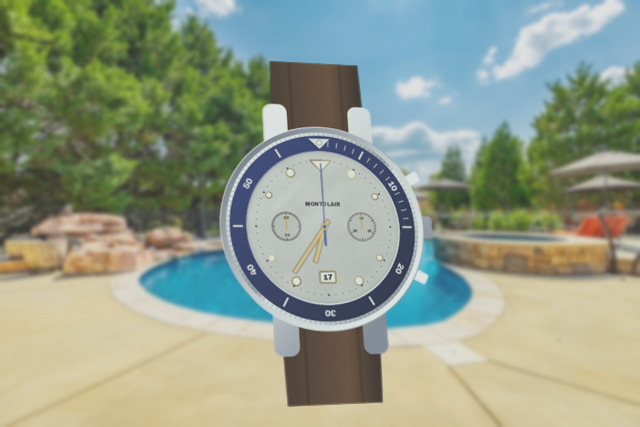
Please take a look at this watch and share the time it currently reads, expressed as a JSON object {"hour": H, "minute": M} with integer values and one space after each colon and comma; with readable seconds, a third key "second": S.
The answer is {"hour": 6, "minute": 36}
